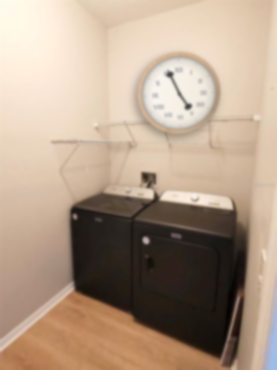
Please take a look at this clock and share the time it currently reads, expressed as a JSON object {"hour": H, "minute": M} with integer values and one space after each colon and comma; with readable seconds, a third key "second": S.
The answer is {"hour": 4, "minute": 56}
